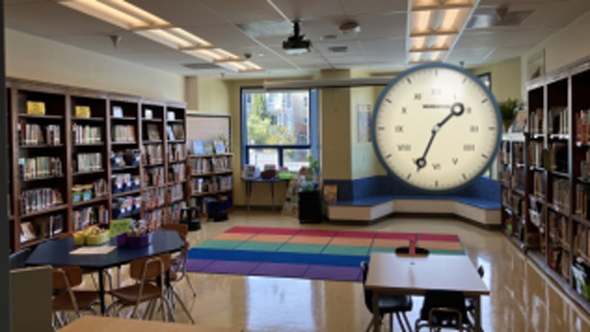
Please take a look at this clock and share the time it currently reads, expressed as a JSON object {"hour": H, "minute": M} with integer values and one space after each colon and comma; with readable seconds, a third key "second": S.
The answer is {"hour": 1, "minute": 34}
